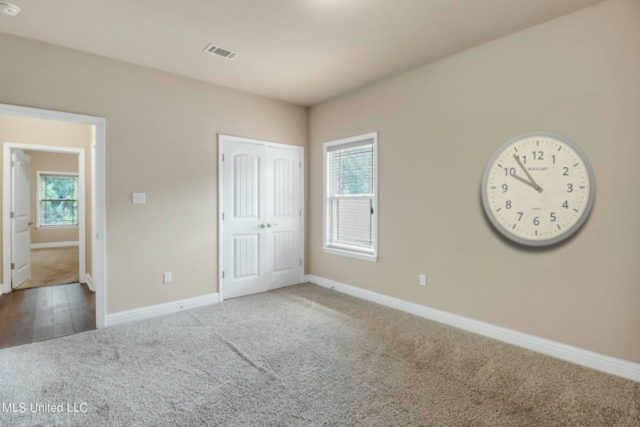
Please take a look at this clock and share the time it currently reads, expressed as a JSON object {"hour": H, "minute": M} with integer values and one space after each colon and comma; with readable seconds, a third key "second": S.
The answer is {"hour": 9, "minute": 54}
